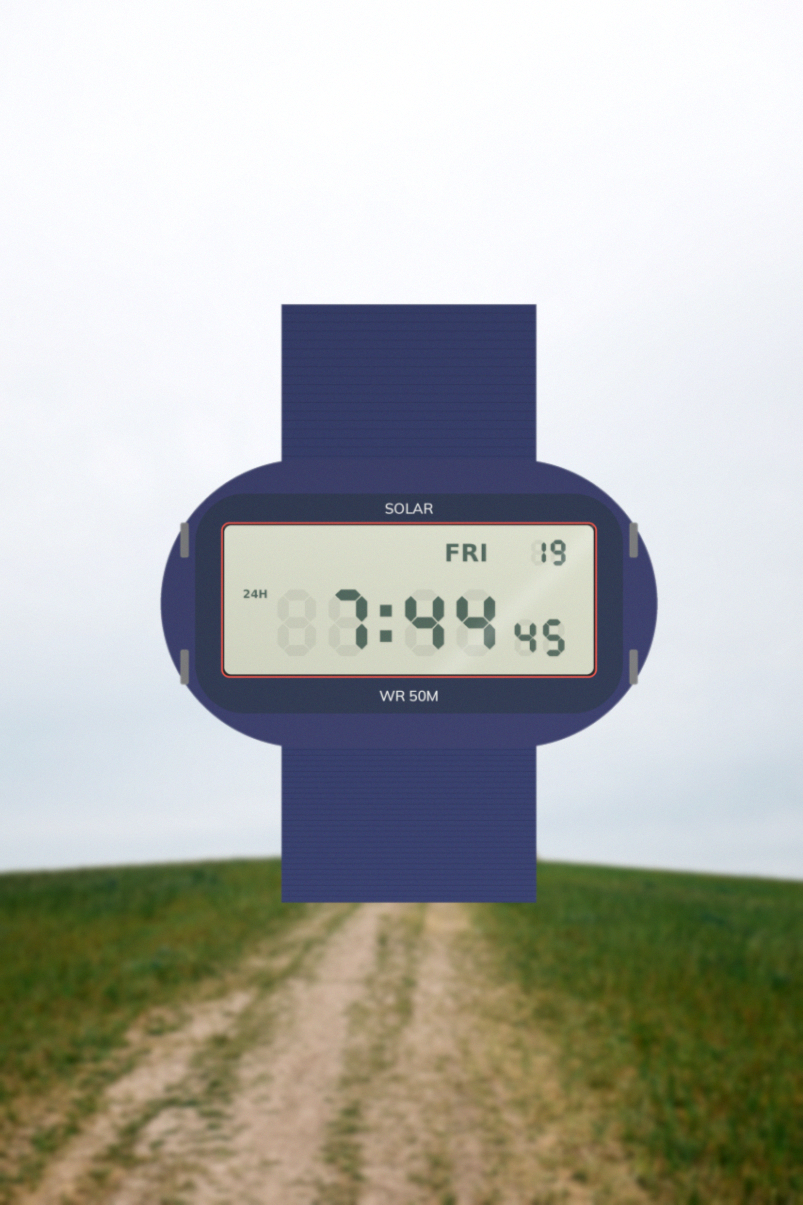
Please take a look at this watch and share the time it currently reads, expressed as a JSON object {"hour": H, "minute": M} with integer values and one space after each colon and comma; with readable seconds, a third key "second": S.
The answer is {"hour": 7, "minute": 44, "second": 45}
